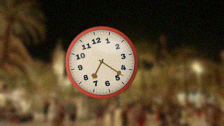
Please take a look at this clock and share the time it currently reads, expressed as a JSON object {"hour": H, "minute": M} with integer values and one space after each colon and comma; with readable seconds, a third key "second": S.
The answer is {"hour": 7, "minute": 23}
